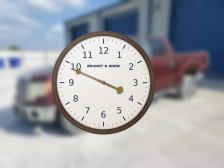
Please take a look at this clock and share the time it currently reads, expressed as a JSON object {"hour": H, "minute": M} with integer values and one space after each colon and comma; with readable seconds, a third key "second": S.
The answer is {"hour": 3, "minute": 49}
